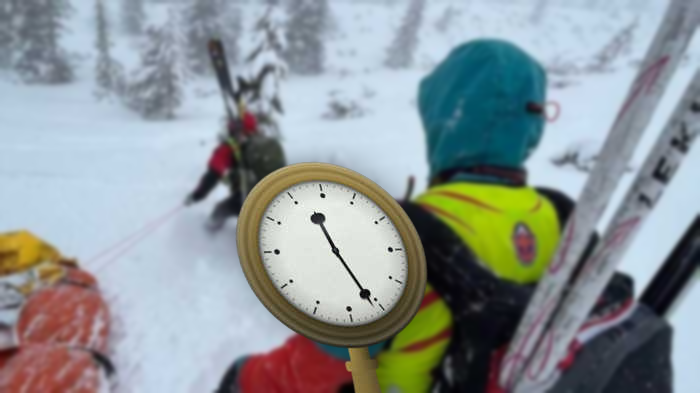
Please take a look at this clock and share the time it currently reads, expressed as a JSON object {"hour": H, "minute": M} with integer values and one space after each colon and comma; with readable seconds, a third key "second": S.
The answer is {"hour": 11, "minute": 26}
